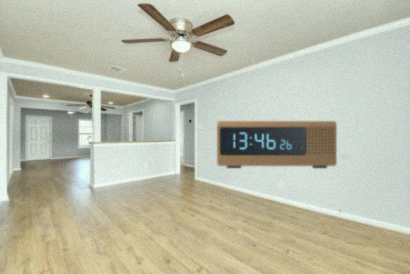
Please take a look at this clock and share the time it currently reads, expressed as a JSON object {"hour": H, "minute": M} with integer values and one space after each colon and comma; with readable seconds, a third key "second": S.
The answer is {"hour": 13, "minute": 46}
